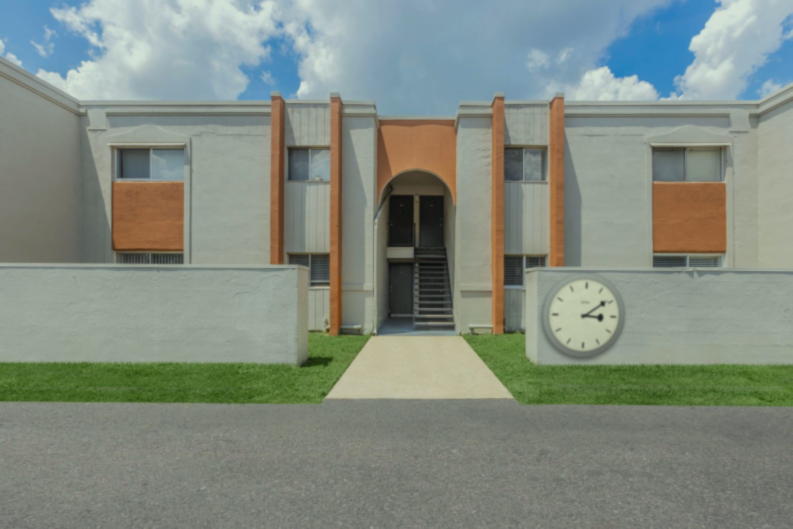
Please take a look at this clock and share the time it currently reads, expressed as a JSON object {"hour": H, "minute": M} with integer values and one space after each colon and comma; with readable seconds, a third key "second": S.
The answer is {"hour": 3, "minute": 9}
